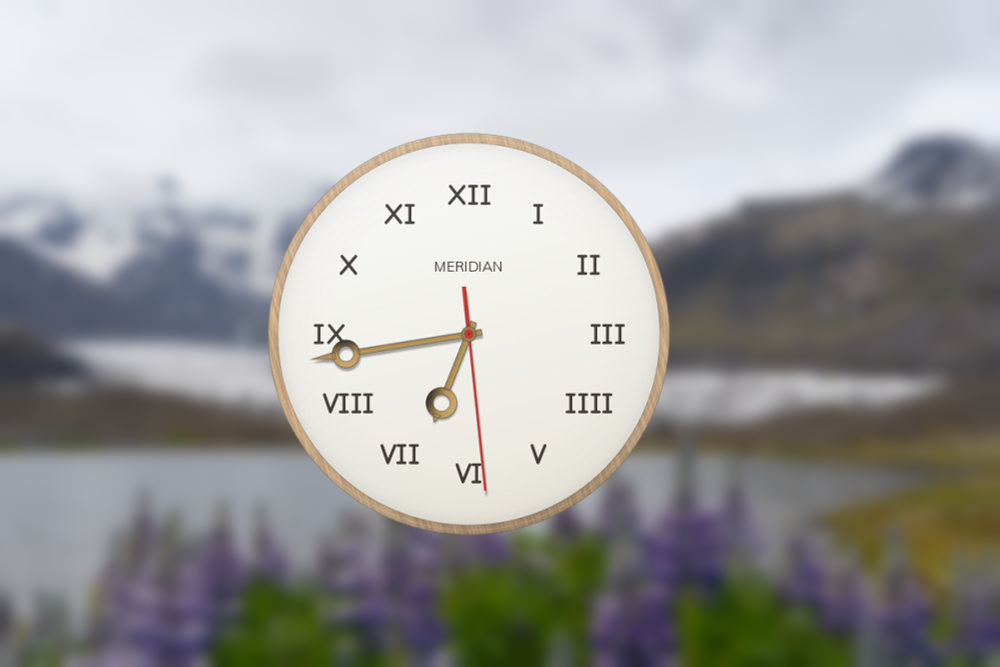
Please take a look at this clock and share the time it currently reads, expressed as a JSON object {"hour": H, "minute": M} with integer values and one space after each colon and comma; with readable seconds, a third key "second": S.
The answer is {"hour": 6, "minute": 43, "second": 29}
